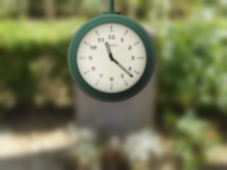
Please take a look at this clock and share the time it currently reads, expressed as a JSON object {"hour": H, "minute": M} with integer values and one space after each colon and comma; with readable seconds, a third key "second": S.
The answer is {"hour": 11, "minute": 22}
